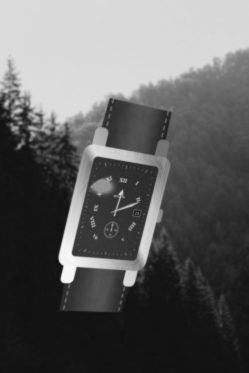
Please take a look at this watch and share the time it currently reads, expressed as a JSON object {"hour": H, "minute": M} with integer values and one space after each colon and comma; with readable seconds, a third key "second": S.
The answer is {"hour": 12, "minute": 11}
